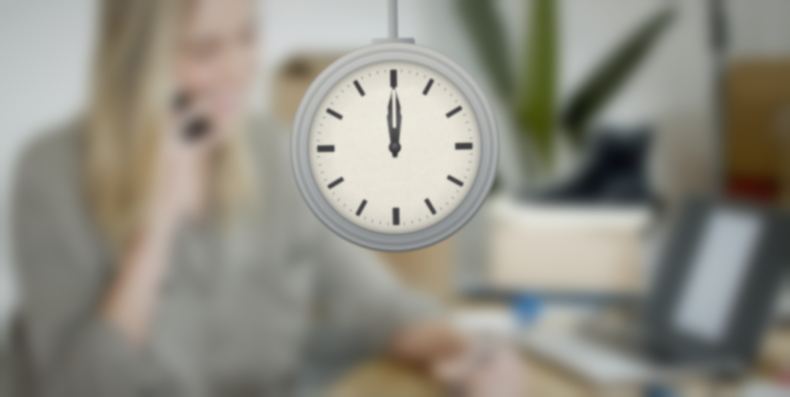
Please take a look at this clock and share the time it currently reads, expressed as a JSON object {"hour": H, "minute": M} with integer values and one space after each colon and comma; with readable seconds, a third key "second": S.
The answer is {"hour": 12, "minute": 0}
